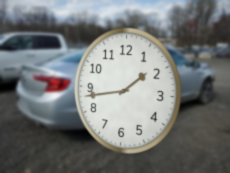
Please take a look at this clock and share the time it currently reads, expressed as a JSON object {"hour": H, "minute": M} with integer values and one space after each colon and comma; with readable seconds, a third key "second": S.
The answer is {"hour": 1, "minute": 43}
